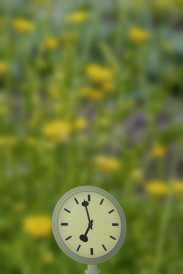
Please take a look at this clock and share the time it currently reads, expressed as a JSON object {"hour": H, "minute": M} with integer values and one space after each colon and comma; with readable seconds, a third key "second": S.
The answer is {"hour": 6, "minute": 58}
